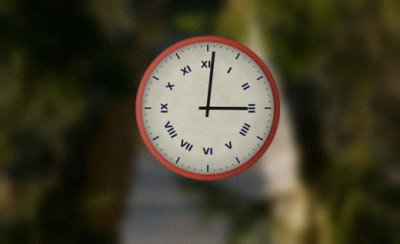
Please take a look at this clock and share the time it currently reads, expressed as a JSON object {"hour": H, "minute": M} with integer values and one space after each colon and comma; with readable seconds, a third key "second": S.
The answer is {"hour": 3, "minute": 1}
